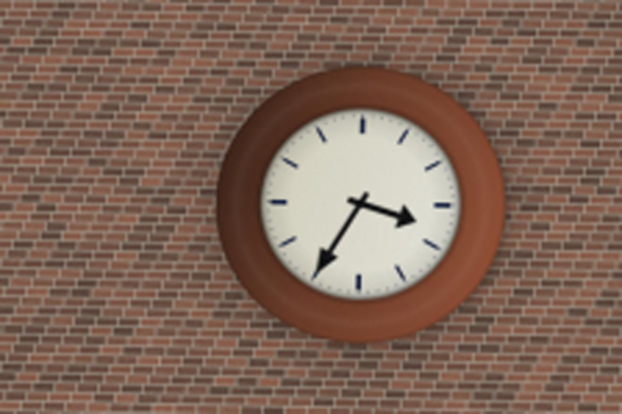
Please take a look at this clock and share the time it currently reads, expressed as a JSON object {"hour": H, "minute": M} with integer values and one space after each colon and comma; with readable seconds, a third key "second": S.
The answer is {"hour": 3, "minute": 35}
